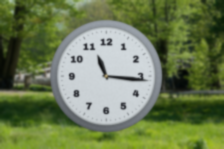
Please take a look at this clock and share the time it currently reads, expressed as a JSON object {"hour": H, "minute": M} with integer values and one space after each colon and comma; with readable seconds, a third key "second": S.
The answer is {"hour": 11, "minute": 16}
